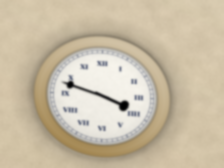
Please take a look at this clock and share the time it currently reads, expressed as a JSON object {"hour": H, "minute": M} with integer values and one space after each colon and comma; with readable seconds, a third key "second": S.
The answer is {"hour": 3, "minute": 48}
